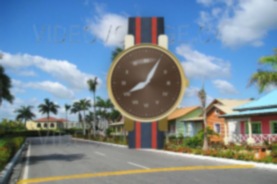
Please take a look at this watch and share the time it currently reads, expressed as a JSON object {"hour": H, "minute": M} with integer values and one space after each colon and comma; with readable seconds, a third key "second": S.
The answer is {"hour": 8, "minute": 5}
